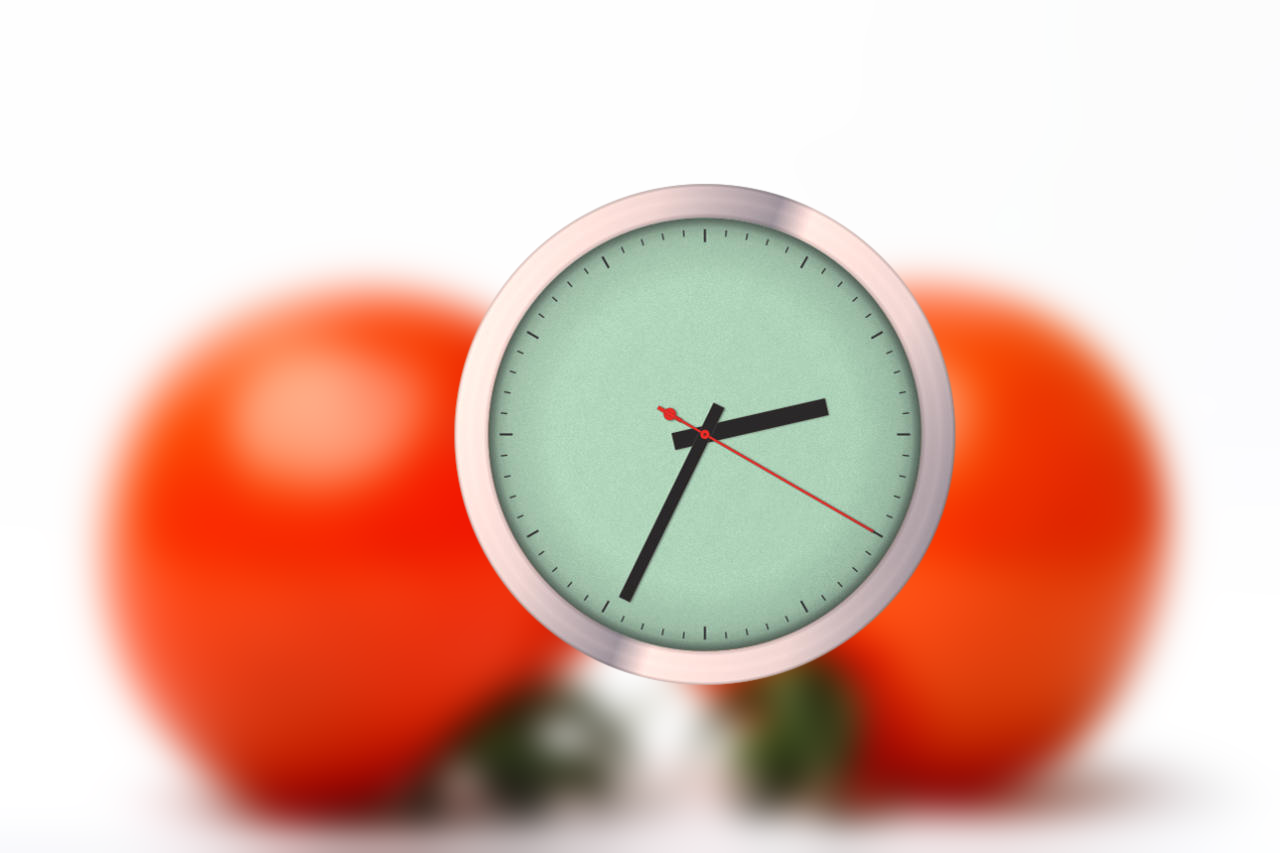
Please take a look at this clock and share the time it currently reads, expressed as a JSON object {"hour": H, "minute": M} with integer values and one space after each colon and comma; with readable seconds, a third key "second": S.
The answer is {"hour": 2, "minute": 34, "second": 20}
